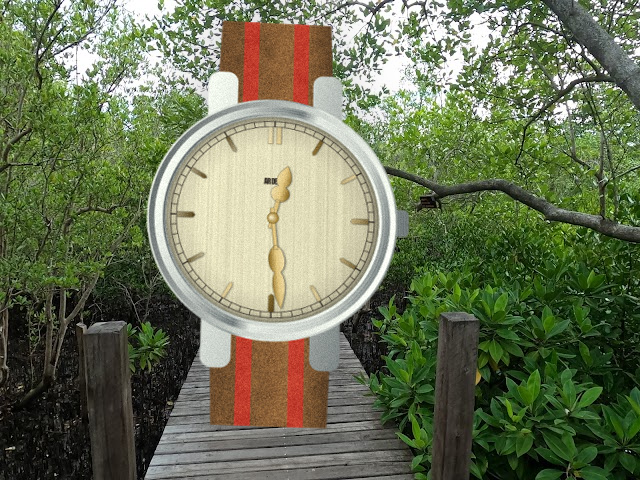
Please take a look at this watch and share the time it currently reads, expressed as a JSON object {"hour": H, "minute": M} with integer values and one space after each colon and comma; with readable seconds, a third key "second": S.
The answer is {"hour": 12, "minute": 29}
